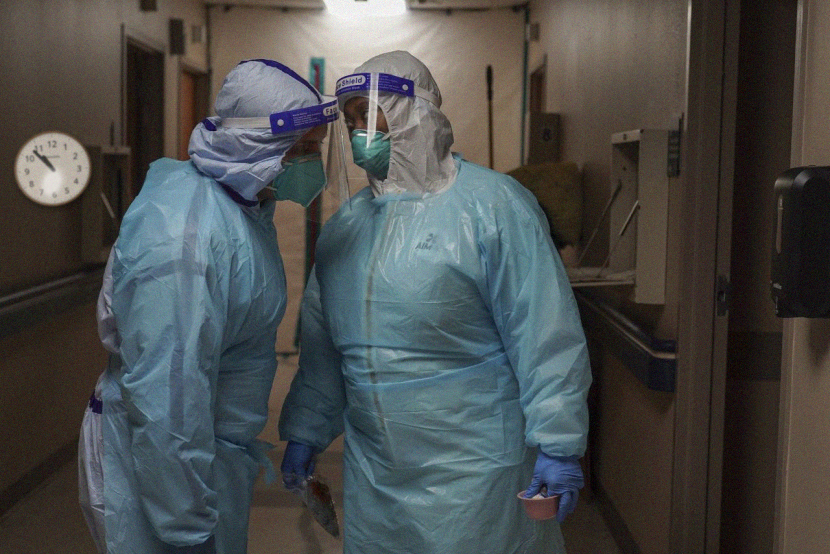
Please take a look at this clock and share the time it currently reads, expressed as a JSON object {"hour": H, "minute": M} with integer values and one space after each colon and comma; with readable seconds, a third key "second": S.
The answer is {"hour": 10, "minute": 53}
